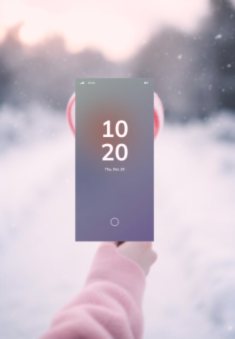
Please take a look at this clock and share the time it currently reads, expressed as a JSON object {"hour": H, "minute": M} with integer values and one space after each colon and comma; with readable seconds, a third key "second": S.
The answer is {"hour": 10, "minute": 20}
